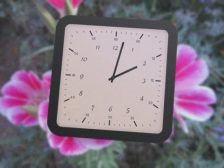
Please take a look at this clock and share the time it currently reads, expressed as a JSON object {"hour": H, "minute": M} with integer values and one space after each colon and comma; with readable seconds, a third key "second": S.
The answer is {"hour": 2, "minute": 2}
